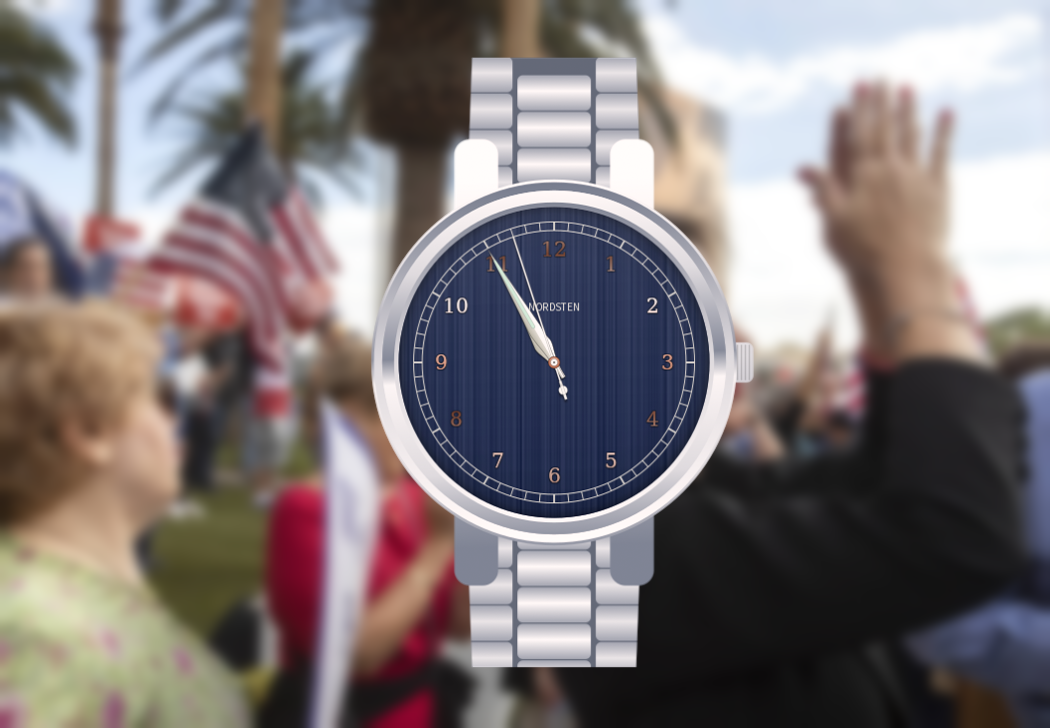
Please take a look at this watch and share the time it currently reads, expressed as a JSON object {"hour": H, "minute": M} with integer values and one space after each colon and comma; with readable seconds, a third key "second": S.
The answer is {"hour": 10, "minute": 54, "second": 57}
